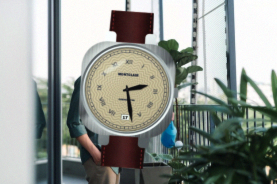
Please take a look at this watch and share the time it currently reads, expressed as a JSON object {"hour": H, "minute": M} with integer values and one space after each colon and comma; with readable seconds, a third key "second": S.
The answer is {"hour": 2, "minute": 28}
